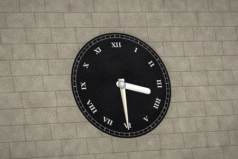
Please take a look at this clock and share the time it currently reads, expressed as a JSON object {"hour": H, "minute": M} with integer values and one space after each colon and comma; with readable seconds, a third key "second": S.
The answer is {"hour": 3, "minute": 30}
